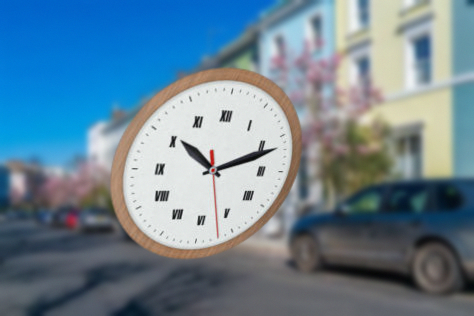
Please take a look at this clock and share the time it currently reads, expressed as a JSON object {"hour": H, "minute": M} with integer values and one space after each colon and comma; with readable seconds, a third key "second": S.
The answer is {"hour": 10, "minute": 11, "second": 27}
